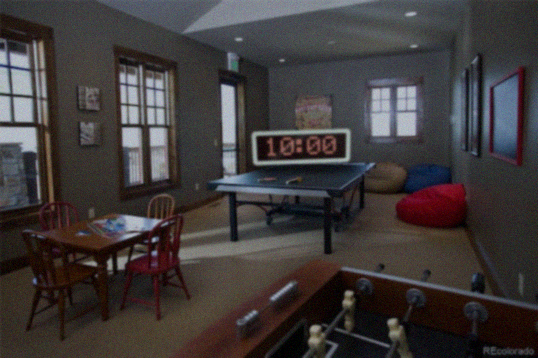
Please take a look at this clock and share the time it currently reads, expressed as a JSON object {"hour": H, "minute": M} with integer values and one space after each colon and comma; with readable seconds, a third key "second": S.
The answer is {"hour": 10, "minute": 0}
